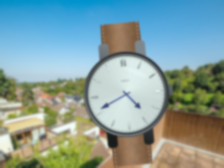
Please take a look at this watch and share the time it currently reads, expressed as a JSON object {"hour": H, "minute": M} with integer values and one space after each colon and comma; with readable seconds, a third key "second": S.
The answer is {"hour": 4, "minute": 41}
